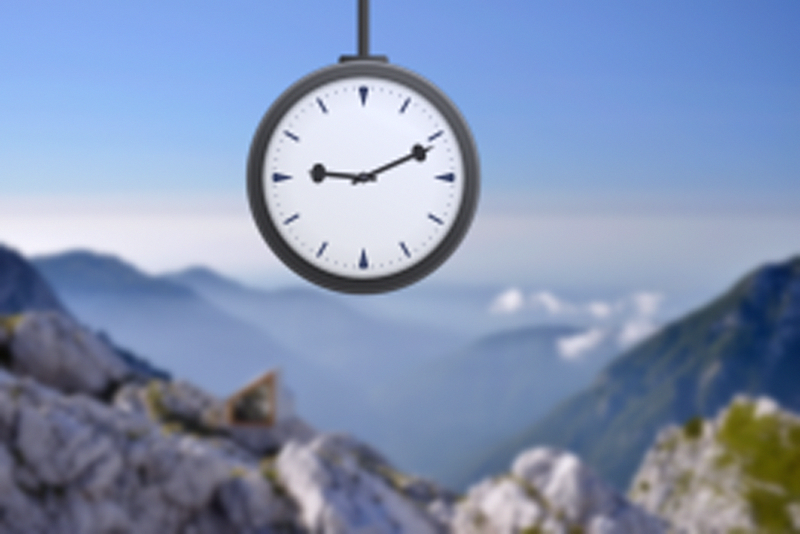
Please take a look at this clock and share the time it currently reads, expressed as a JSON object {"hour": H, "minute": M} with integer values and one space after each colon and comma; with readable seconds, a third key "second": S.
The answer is {"hour": 9, "minute": 11}
